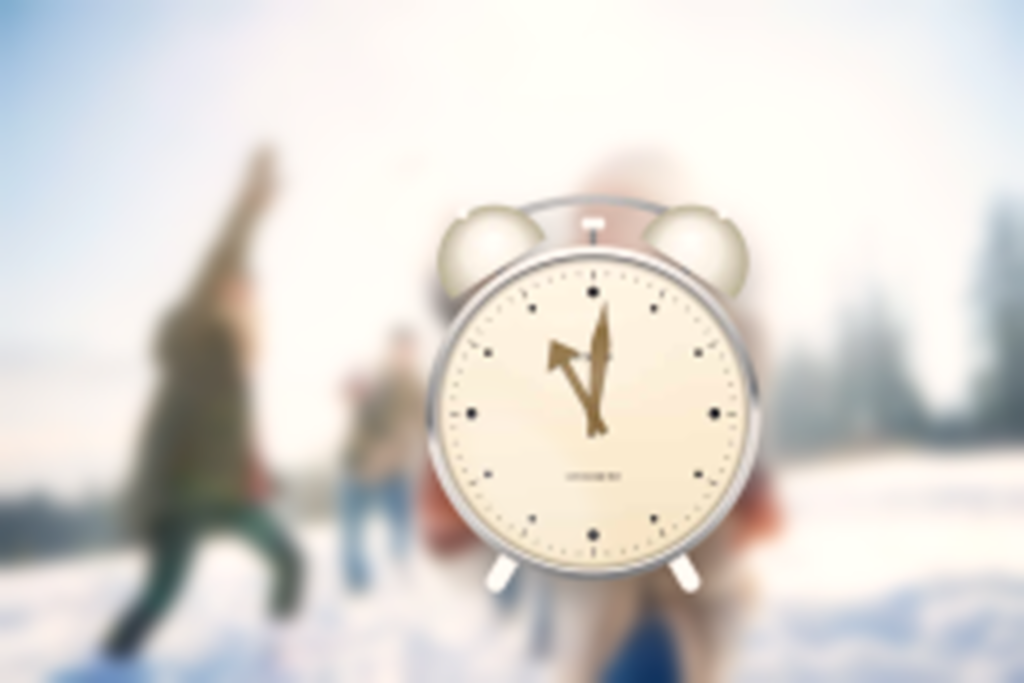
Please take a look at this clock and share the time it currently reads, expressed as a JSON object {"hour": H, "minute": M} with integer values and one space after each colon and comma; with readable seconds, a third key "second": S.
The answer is {"hour": 11, "minute": 1}
